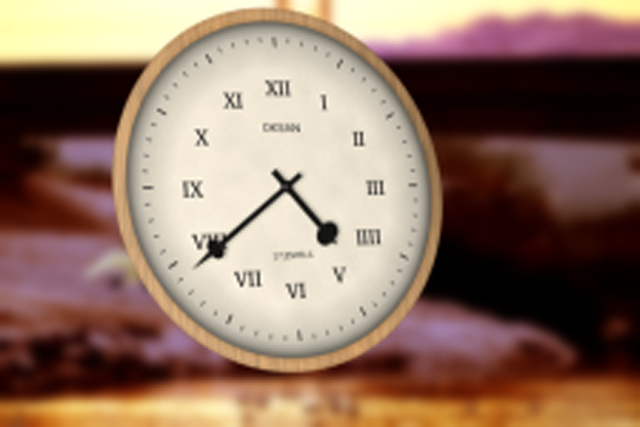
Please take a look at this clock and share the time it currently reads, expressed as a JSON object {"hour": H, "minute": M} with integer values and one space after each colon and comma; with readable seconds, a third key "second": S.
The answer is {"hour": 4, "minute": 39}
